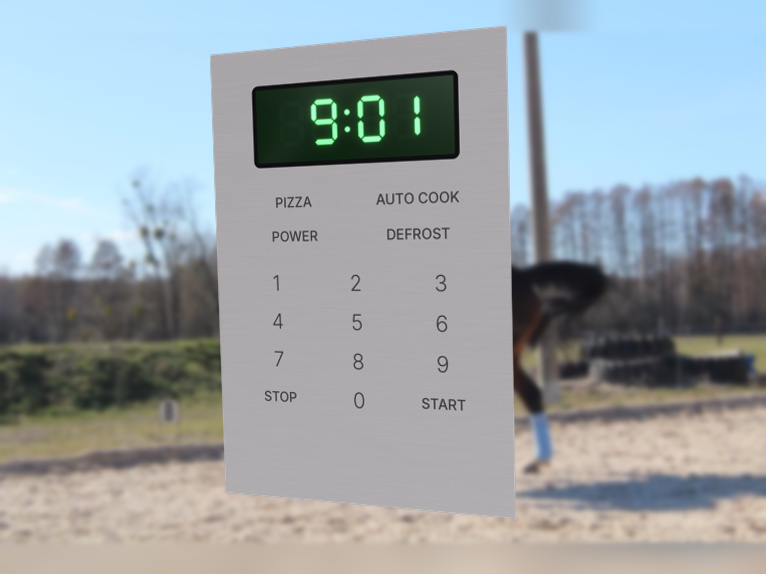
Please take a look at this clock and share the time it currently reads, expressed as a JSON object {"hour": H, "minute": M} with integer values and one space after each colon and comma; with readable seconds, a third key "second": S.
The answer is {"hour": 9, "minute": 1}
